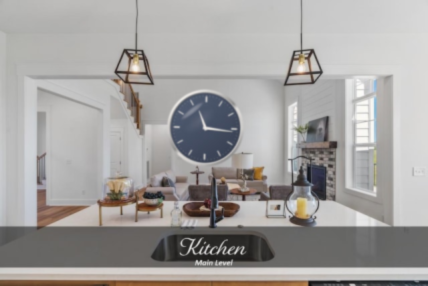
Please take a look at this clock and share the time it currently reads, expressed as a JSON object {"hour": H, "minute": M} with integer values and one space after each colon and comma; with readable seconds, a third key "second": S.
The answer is {"hour": 11, "minute": 16}
